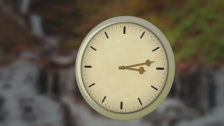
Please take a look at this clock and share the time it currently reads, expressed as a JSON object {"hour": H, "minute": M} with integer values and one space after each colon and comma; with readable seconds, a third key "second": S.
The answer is {"hour": 3, "minute": 13}
